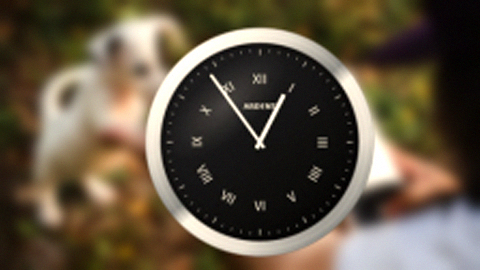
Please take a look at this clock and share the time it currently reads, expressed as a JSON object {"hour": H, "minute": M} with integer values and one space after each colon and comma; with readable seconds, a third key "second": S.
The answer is {"hour": 12, "minute": 54}
